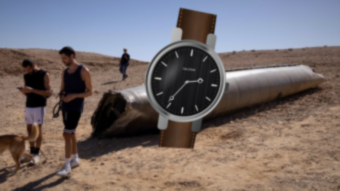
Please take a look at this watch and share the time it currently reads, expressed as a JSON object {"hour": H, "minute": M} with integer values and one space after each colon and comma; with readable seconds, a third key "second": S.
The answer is {"hour": 2, "minute": 36}
